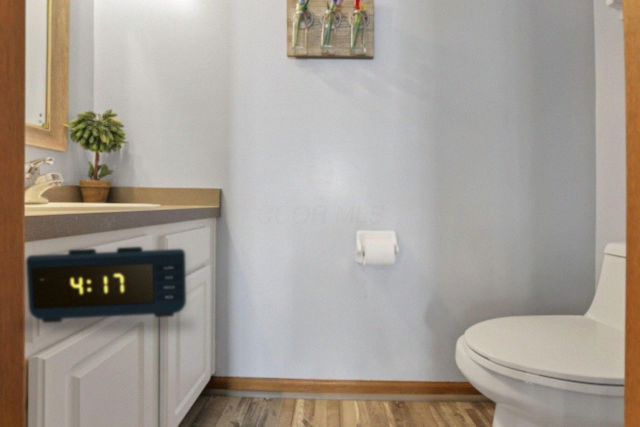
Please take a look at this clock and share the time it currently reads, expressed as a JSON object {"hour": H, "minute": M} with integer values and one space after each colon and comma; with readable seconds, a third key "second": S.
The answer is {"hour": 4, "minute": 17}
